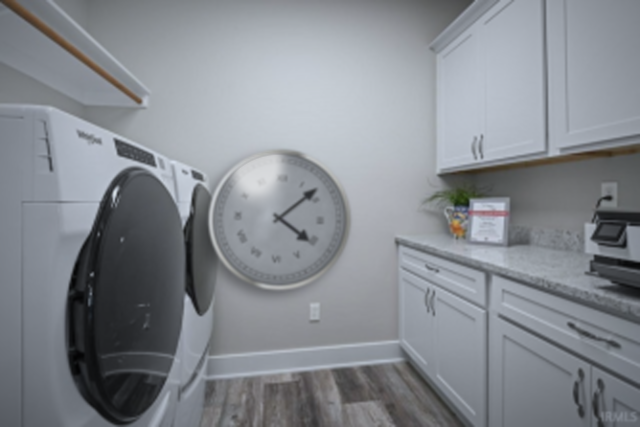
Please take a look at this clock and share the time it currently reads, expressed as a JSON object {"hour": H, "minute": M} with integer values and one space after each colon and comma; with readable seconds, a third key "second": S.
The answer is {"hour": 4, "minute": 8}
